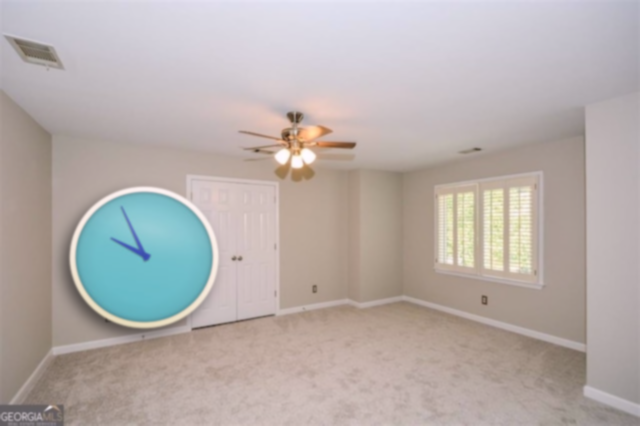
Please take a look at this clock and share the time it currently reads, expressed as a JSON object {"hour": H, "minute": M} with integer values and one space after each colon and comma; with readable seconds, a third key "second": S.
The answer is {"hour": 9, "minute": 56}
